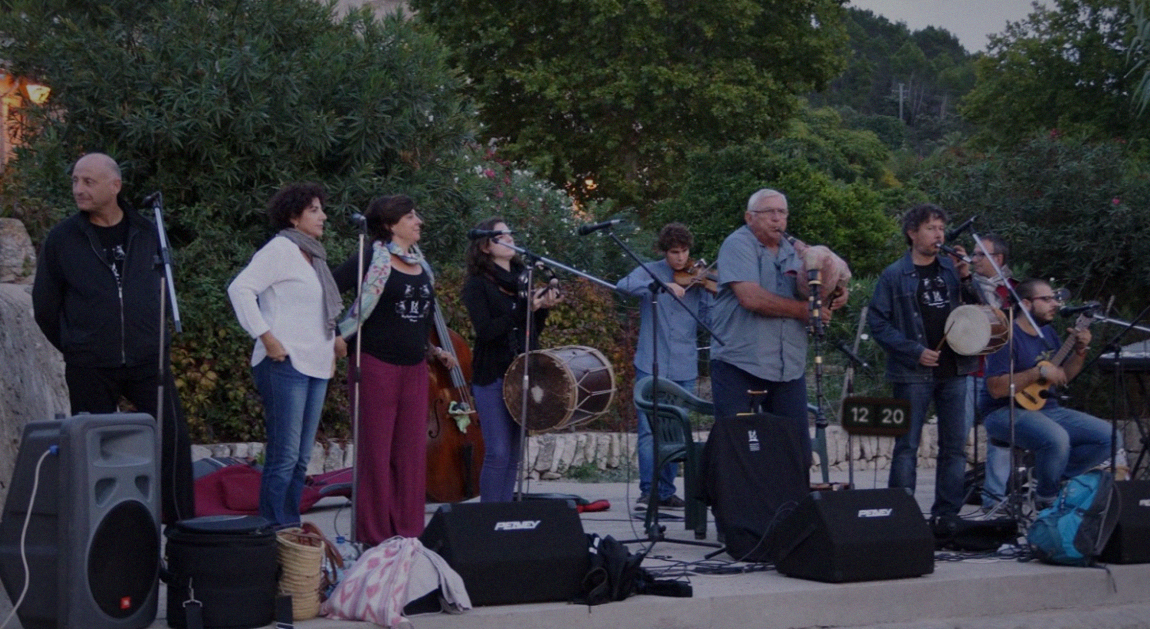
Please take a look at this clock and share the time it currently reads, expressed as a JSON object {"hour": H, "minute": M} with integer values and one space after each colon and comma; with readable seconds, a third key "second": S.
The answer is {"hour": 12, "minute": 20}
